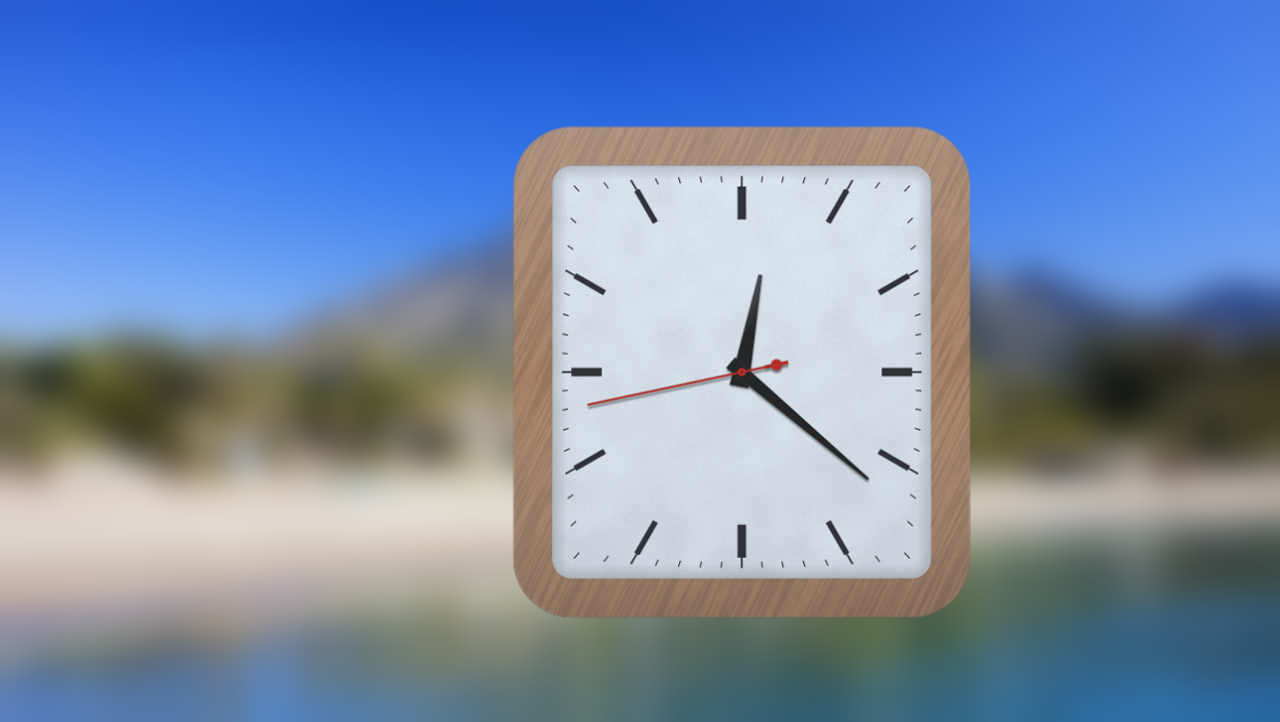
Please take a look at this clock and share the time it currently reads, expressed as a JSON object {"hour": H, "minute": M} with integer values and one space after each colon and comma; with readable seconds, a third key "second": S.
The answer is {"hour": 12, "minute": 21, "second": 43}
